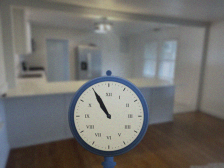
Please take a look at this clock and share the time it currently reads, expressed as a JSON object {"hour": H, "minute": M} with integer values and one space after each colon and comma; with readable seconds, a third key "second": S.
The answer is {"hour": 10, "minute": 55}
